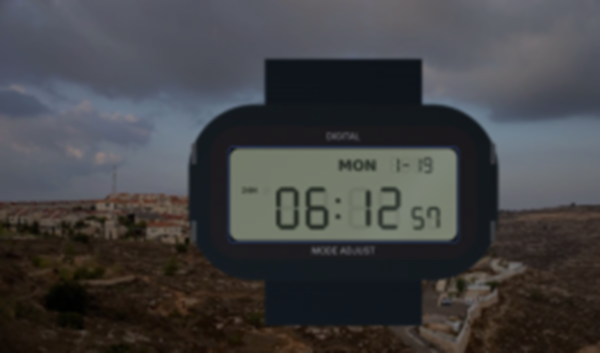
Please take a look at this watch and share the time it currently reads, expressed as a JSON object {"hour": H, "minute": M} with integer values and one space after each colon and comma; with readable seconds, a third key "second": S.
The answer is {"hour": 6, "minute": 12, "second": 57}
